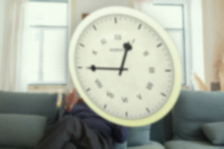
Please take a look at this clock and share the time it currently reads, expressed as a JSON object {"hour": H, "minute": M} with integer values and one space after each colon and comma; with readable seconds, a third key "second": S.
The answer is {"hour": 12, "minute": 45}
